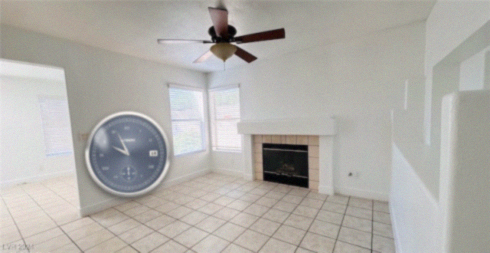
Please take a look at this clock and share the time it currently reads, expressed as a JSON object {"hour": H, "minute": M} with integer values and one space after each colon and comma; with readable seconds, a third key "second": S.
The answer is {"hour": 9, "minute": 56}
